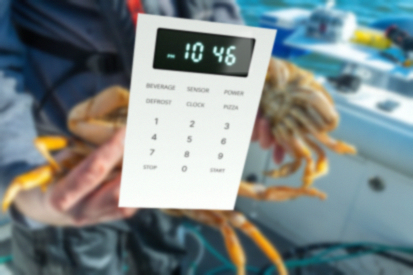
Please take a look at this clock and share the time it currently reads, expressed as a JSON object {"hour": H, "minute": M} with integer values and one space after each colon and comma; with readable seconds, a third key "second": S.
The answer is {"hour": 10, "minute": 46}
